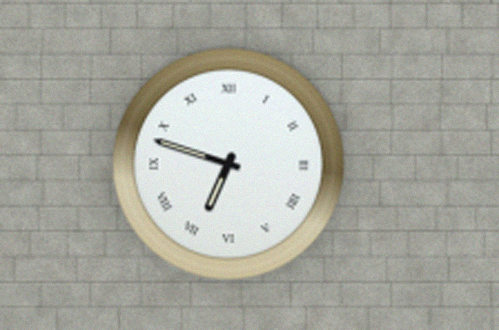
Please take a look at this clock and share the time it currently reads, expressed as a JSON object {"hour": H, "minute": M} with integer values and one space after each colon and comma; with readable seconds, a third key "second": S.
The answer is {"hour": 6, "minute": 48}
